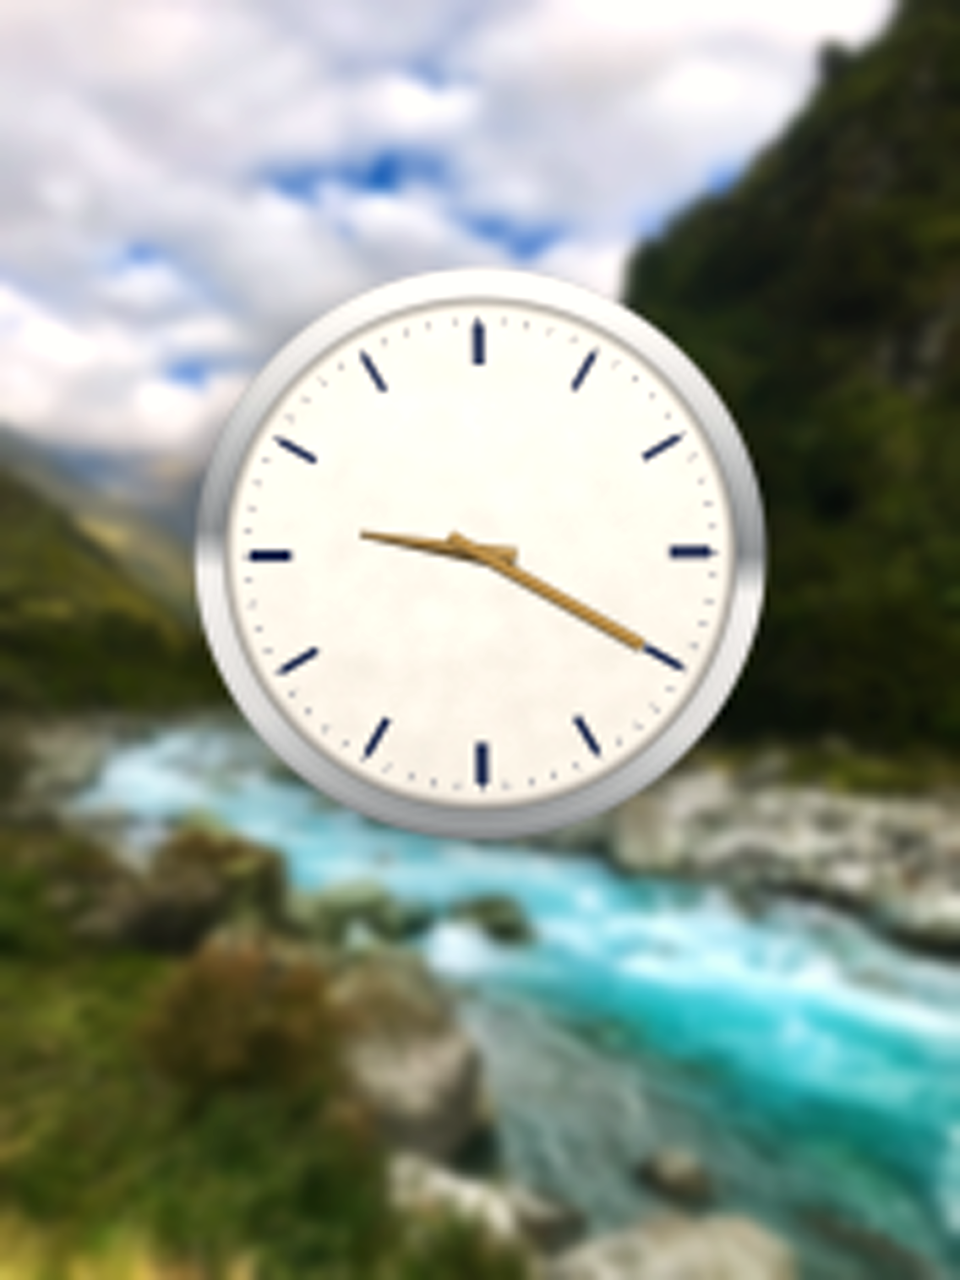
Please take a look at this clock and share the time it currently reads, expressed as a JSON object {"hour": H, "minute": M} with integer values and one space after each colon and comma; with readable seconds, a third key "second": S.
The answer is {"hour": 9, "minute": 20}
